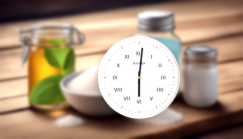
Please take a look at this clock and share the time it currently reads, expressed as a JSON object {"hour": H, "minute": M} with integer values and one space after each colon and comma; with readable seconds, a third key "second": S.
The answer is {"hour": 6, "minute": 1}
